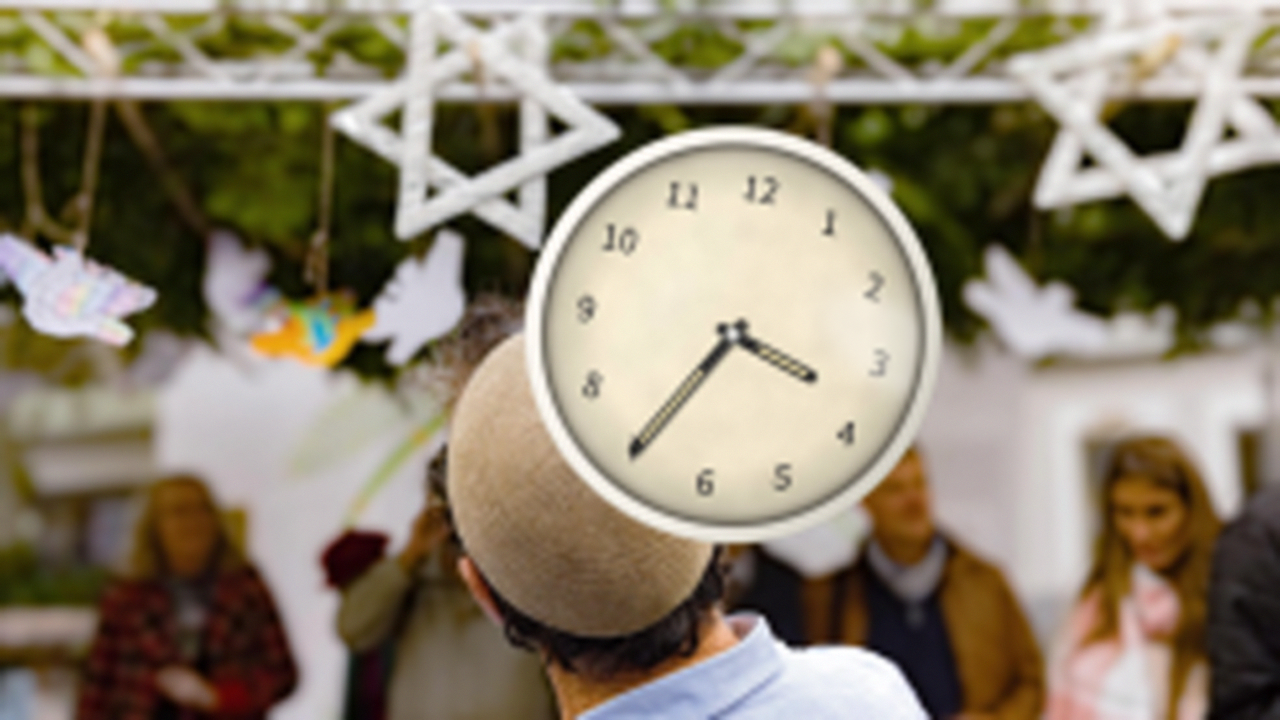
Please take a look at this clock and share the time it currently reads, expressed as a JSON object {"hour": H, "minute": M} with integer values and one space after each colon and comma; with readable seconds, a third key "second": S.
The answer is {"hour": 3, "minute": 35}
